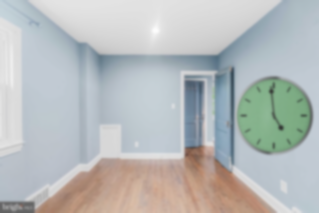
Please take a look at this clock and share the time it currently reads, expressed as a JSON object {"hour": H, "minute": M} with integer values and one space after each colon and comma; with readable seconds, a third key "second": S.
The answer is {"hour": 4, "minute": 59}
